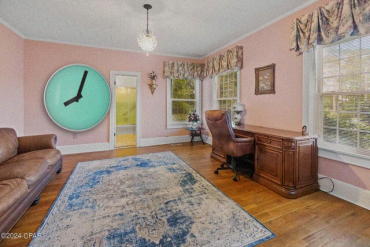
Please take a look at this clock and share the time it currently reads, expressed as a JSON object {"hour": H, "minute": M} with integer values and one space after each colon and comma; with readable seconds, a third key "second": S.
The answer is {"hour": 8, "minute": 3}
